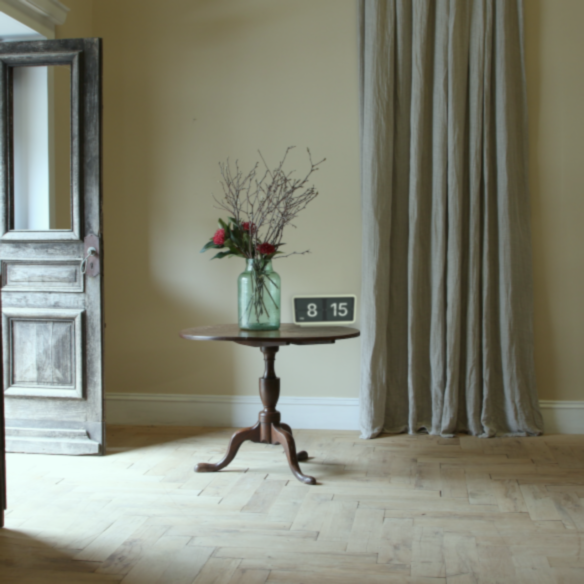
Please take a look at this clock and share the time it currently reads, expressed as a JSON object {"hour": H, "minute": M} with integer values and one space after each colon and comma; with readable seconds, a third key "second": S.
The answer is {"hour": 8, "minute": 15}
